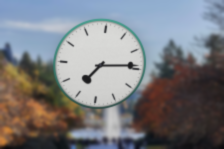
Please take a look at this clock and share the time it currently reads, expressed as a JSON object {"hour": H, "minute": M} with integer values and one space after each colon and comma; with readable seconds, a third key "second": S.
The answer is {"hour": 7, "minute": 14}
